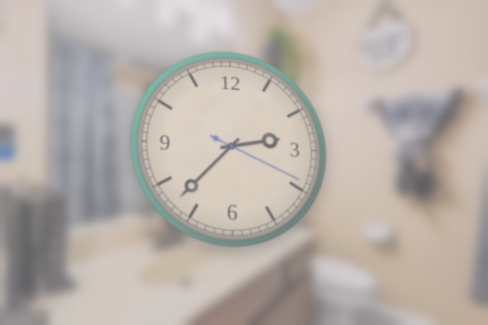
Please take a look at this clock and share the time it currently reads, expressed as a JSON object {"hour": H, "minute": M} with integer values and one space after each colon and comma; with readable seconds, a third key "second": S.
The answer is {"hour": 2, "minute": 37, "second": 19}
